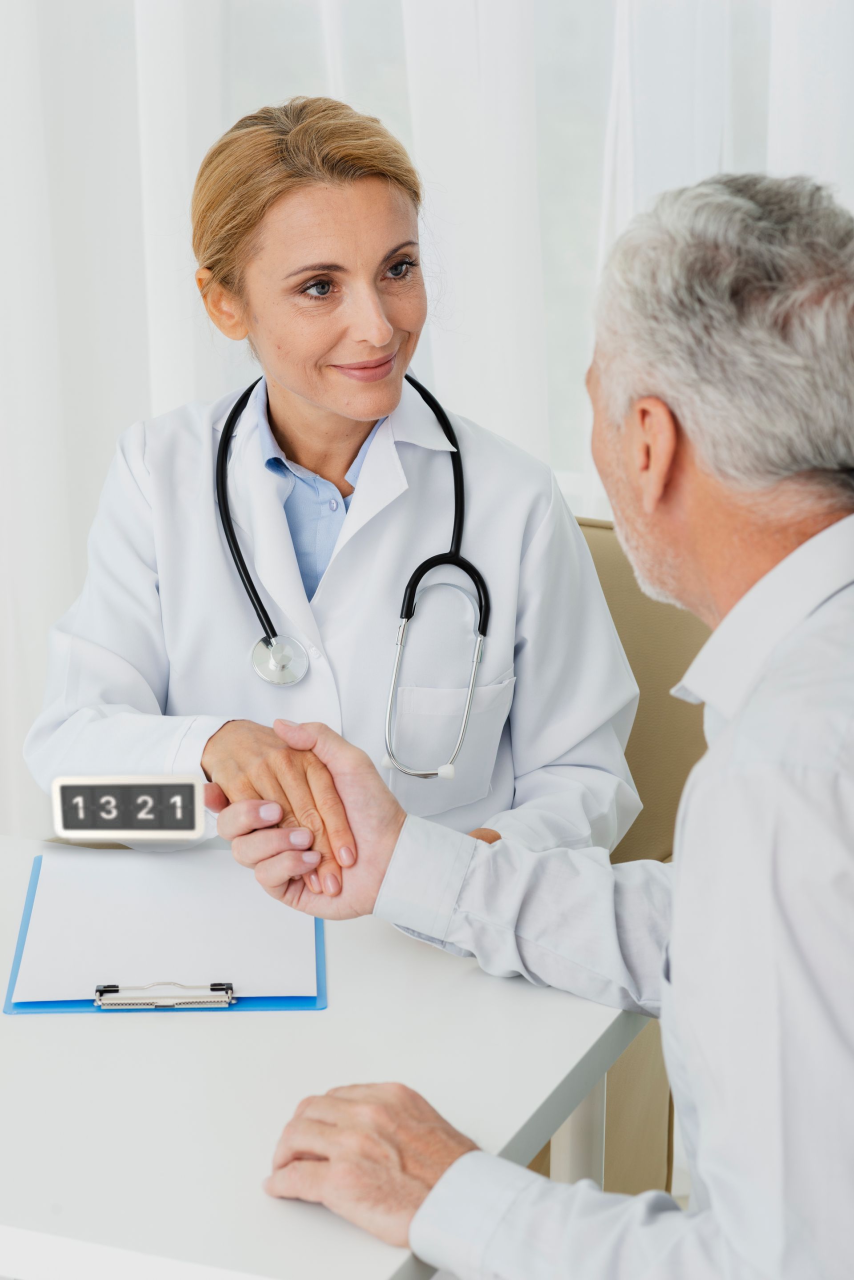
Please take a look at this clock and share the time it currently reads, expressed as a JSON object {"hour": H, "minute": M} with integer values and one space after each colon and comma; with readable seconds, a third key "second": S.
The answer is {"hour": 13, "minute": 21}
